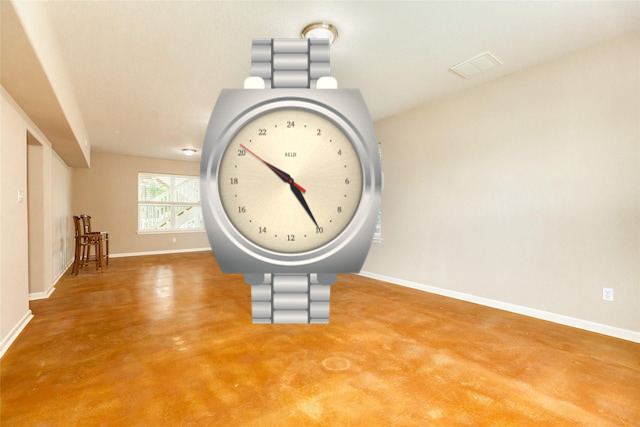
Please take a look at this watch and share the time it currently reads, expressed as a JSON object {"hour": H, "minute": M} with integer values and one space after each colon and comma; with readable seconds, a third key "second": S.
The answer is {"hour": 20, "minute": 24, "second": 51}
